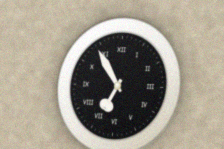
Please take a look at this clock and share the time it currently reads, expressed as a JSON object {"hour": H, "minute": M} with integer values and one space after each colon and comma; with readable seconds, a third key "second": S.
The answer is {"hour": 6, "minute": 54}
